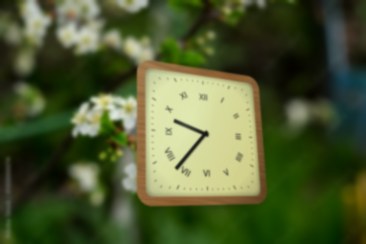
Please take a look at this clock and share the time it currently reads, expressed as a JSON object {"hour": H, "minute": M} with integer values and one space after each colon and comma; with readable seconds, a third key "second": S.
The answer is {"hour": 9, "minute": 37}
